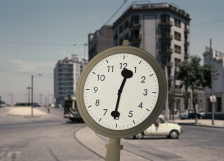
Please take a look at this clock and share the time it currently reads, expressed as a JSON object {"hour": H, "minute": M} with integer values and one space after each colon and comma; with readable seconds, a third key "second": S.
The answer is {"hour": 12, "minute": 31}
